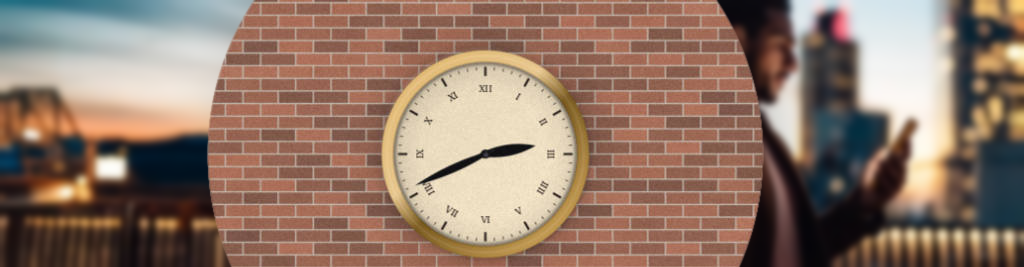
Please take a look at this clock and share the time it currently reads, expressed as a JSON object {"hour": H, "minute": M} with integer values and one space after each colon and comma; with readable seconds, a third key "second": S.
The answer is {"hour": 2, "minute": 41}
